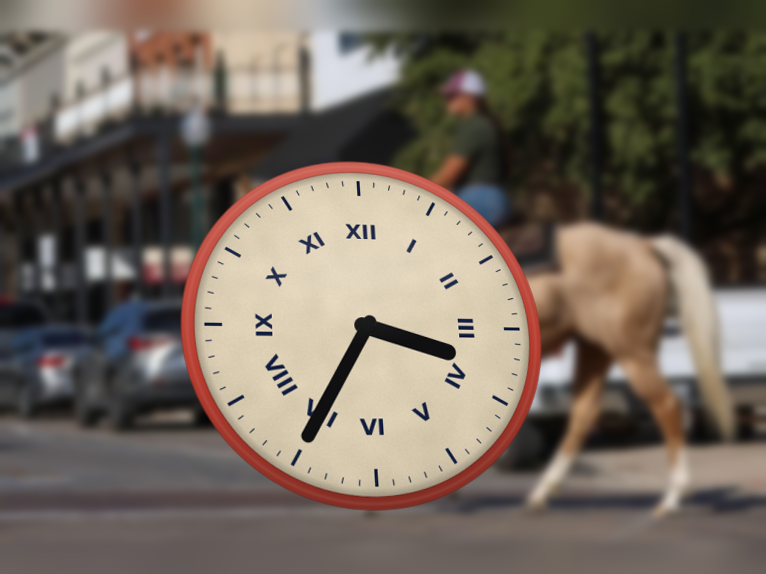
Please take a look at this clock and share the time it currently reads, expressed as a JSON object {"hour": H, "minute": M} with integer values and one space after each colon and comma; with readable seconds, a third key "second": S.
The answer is {"hour": 3, "minute": 35}
